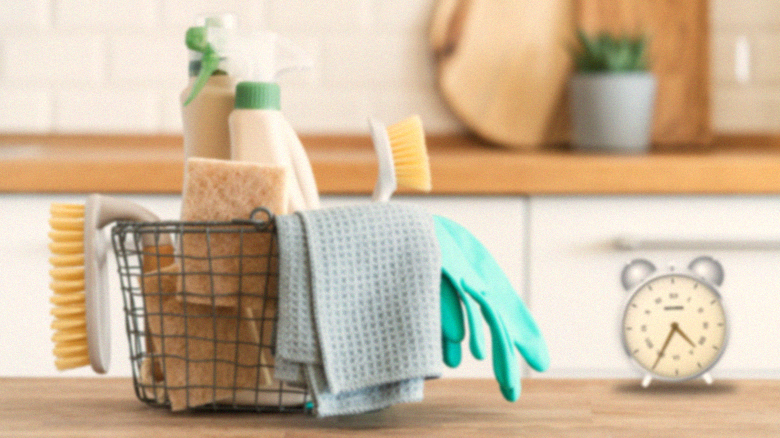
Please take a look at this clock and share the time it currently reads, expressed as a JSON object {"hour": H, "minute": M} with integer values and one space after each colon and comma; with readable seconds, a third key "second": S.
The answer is {"hour": 4, "minute": 35}
